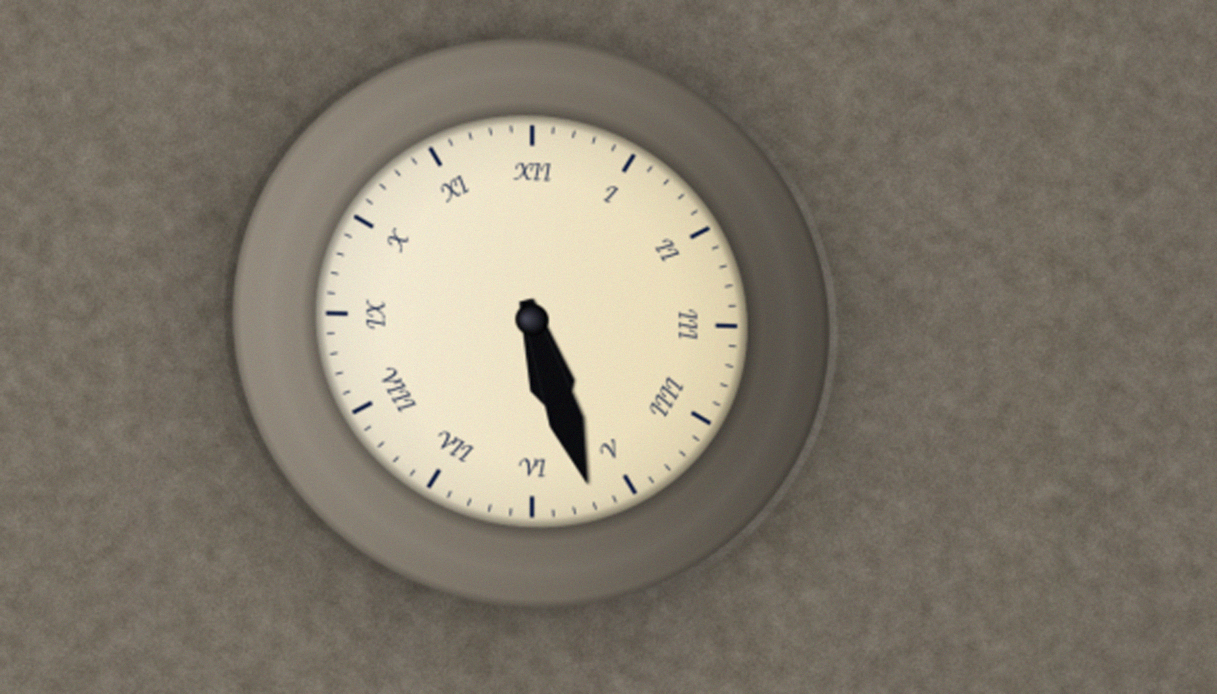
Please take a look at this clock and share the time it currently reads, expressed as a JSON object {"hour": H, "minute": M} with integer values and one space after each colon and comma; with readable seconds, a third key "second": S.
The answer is {"hour": 5, "minute": 27}
